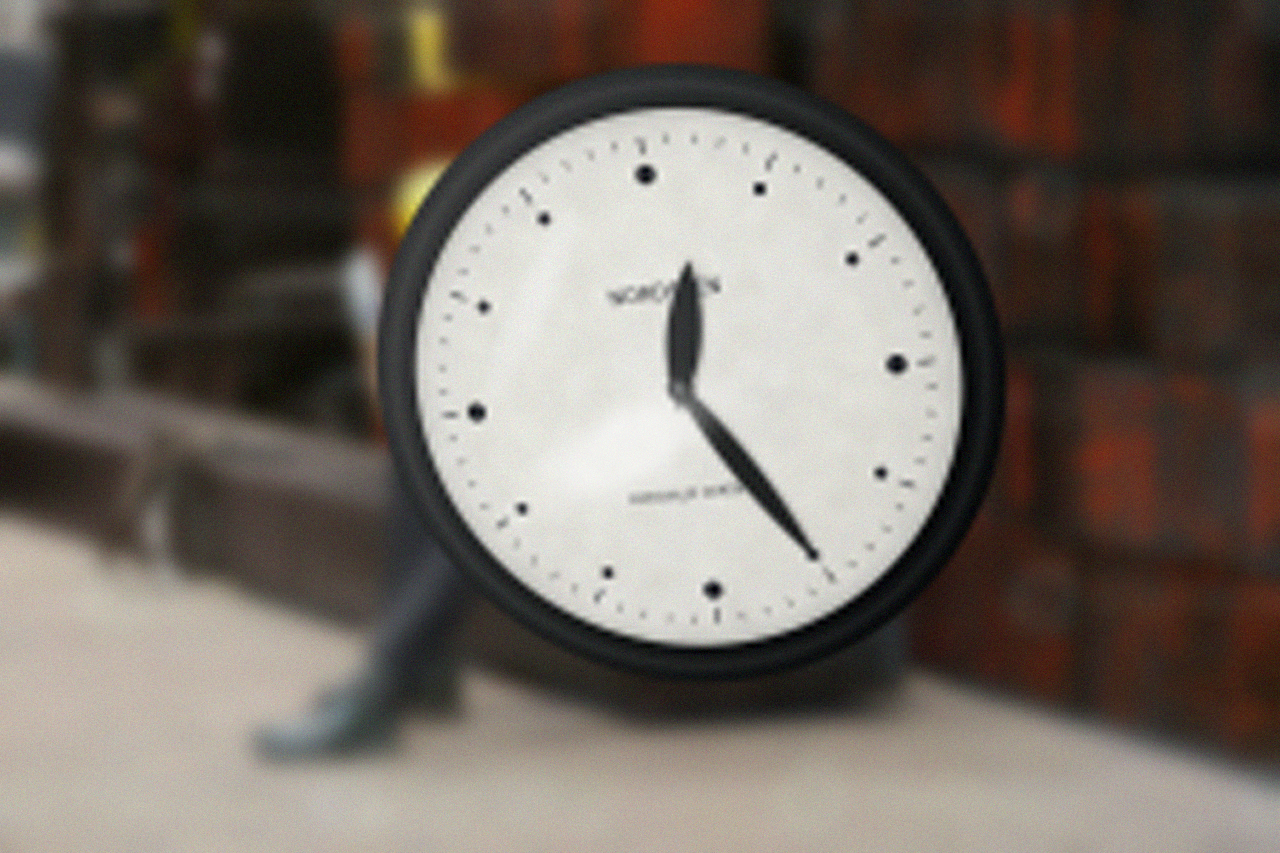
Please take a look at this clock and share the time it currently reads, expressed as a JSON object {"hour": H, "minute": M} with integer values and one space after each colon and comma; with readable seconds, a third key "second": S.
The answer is {"hour": 12, "minute": 25}
